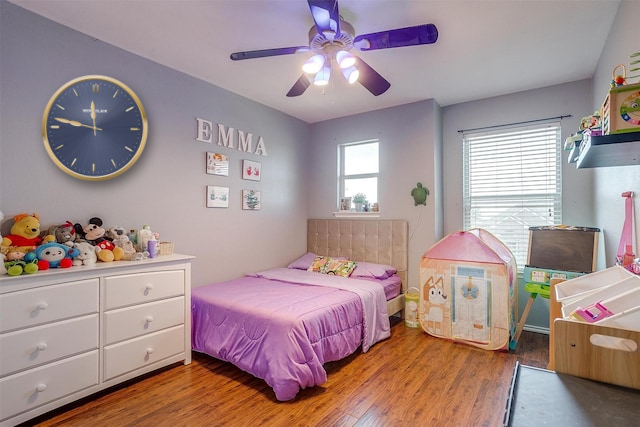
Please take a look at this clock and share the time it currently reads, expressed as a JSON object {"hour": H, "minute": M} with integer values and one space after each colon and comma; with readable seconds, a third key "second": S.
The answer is {"hour": 11, "minute": 47}
